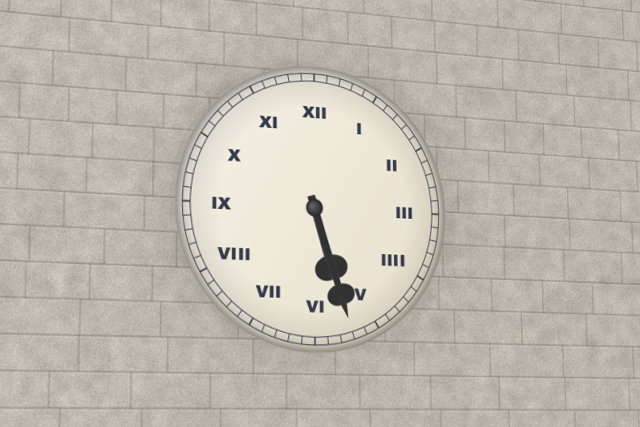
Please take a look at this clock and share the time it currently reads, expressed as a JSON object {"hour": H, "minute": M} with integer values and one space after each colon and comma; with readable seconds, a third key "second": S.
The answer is {"hour": 5, "minute": 27}
